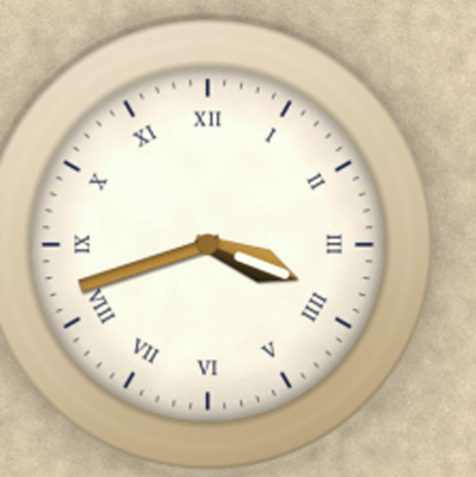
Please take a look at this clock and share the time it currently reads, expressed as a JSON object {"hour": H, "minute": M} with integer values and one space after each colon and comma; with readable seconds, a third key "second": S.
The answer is {"hour": 3, "minute": 42}
